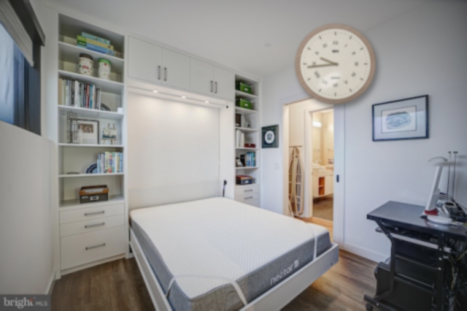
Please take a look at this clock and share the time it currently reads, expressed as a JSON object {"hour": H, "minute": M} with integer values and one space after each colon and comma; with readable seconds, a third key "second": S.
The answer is {"hour": 9, "minute": 44}
